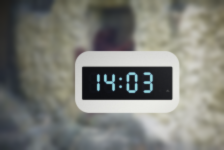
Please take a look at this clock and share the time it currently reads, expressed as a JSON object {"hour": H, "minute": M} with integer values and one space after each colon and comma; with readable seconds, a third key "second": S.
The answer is {"hour": 14, "minute": 3}
